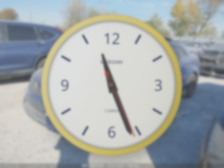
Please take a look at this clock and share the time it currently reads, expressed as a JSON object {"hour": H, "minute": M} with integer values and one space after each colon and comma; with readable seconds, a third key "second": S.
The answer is {"hour": 11, "minute": 26, "second": 26}
